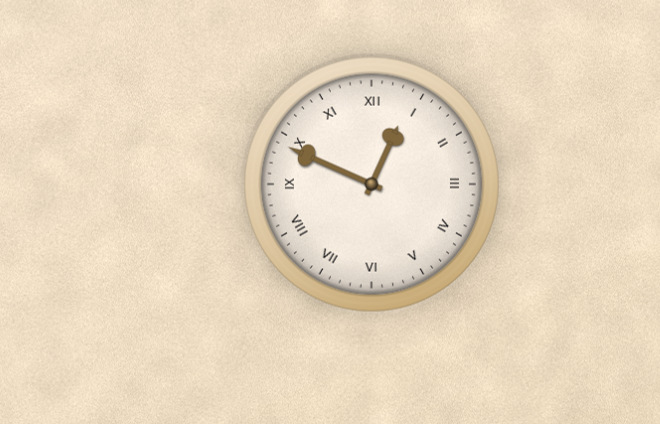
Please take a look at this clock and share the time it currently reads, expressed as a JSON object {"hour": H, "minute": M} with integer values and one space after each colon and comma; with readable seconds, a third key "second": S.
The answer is {"hour": 12, "minute": 49}
